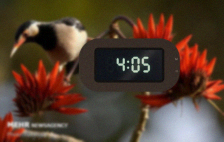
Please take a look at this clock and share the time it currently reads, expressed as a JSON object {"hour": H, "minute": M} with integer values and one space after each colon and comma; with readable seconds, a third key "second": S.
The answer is {"hour": 4, "minute": 5}
